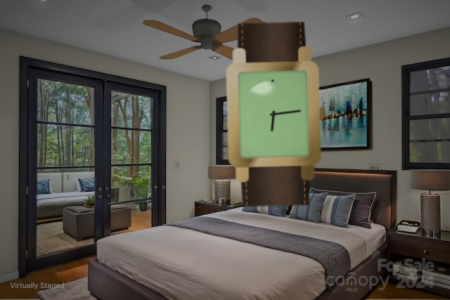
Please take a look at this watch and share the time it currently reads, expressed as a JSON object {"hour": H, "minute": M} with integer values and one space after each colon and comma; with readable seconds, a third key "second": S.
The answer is {"hour": 6, "minute": 14}
